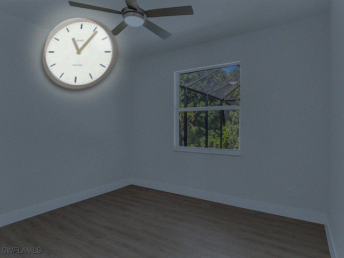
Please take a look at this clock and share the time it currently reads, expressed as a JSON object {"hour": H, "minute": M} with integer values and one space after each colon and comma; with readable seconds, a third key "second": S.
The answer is {"hour": 11, "minute": 6}
